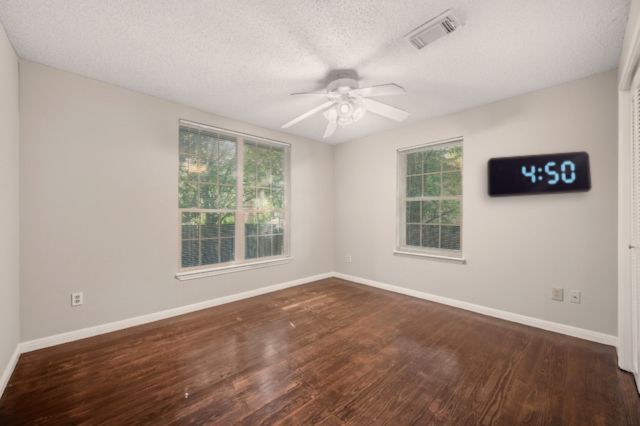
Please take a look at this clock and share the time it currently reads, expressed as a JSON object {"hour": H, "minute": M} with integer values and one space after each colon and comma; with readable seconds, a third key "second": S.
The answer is {"hour": 4, "minute": 50}
